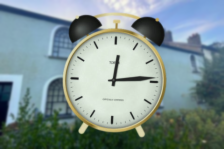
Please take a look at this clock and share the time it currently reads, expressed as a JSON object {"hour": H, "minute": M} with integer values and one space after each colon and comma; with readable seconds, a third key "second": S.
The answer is {"hour": 12, "minute": 14}
